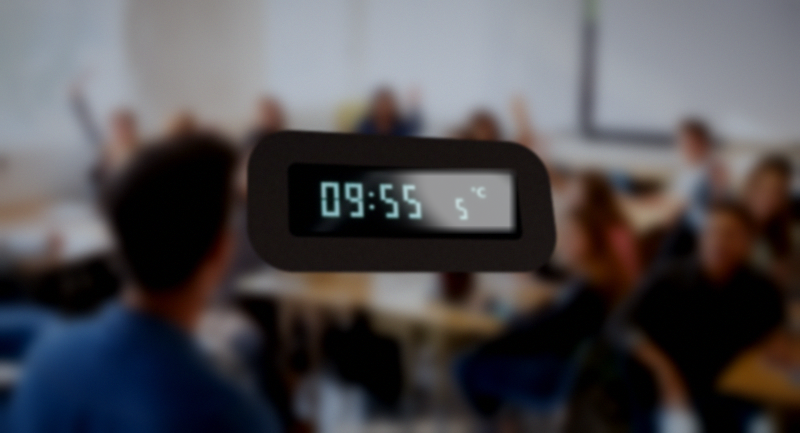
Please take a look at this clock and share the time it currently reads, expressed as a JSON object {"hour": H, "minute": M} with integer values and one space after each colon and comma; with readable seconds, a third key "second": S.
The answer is {"hour": 9, "minute": 55}
